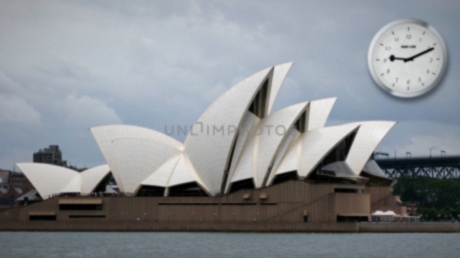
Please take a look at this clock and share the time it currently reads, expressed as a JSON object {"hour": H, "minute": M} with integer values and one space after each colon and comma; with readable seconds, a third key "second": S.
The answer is {"hour": 9, "minute": 11}
